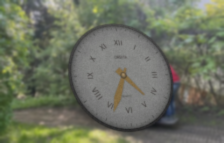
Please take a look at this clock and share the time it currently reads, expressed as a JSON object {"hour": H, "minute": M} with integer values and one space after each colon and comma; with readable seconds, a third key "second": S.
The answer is {"hour": 4, "minute": 34}
